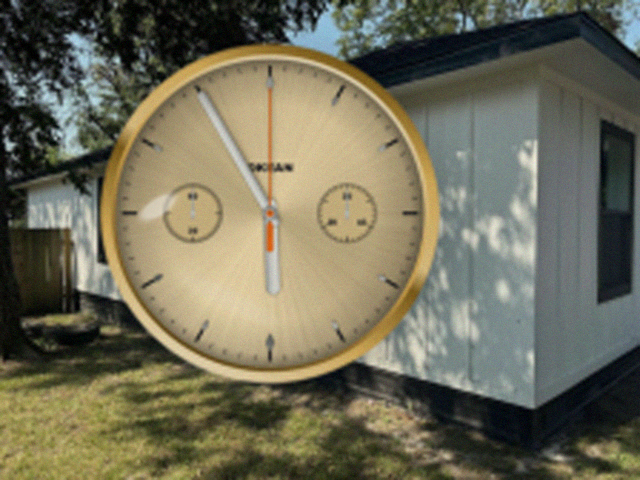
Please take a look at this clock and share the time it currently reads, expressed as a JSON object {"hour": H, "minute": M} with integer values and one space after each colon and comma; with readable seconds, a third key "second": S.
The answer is {"hour": 5, "minute": 55}
